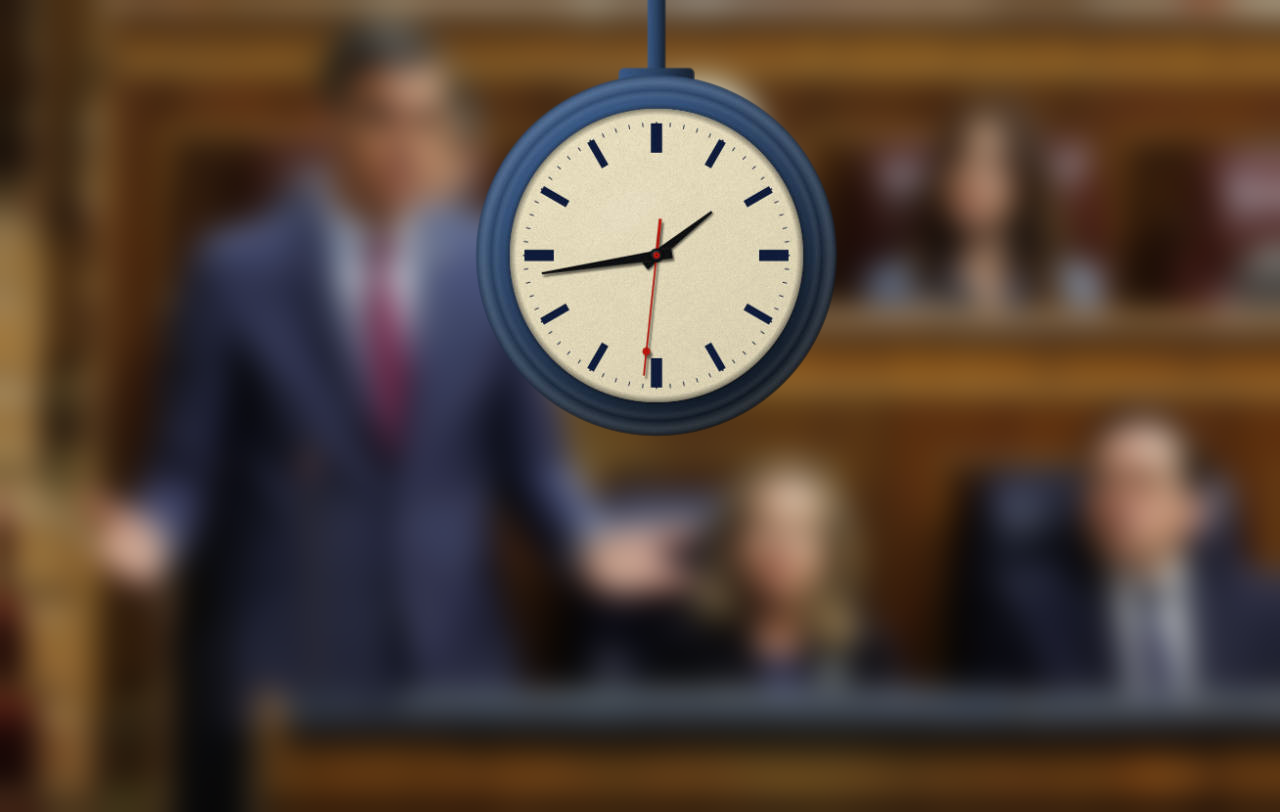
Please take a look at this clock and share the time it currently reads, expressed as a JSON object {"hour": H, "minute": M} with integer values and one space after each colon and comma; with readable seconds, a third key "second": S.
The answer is {"hour": 1, "minute": 43, "second": 31}
